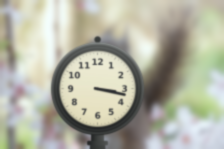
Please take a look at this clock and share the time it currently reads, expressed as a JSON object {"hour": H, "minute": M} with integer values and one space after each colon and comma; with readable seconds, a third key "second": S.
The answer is {"hour": 3, "minute": 17}
